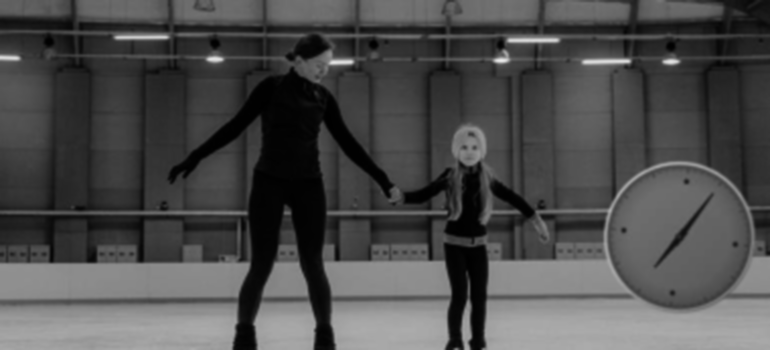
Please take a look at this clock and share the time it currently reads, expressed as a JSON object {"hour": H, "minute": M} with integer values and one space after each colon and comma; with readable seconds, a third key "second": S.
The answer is {"hour": 7, "minute": 5}
